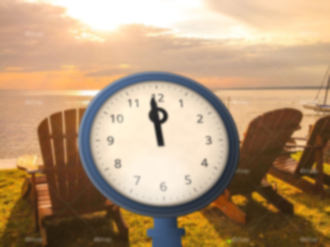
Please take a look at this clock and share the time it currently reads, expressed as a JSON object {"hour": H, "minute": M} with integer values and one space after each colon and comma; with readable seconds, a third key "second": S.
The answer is {"hour": 11, "minute": 59}
